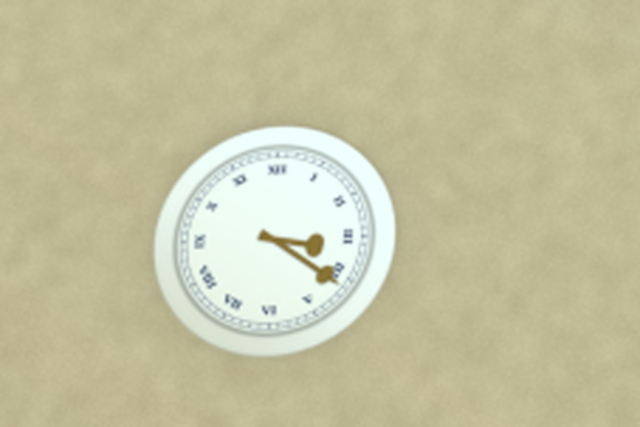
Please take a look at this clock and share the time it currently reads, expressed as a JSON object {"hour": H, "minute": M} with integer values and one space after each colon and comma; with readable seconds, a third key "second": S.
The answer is {"hour": 3, "minute": 21}
